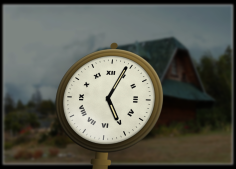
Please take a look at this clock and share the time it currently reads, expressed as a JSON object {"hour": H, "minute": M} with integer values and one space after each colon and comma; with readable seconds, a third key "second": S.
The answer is {"hour": 5, "minute": 4}
